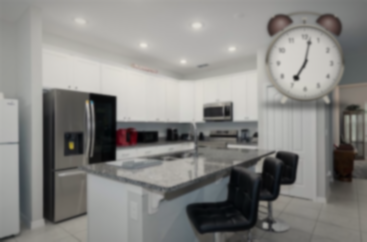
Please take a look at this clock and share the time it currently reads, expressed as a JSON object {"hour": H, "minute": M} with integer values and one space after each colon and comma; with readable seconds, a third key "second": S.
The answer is {"hour": 7, "minute": 2}
